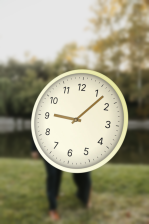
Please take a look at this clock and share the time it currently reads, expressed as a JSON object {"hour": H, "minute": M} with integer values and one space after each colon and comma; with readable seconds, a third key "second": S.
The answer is {"hour": 9, "minute": 7}
